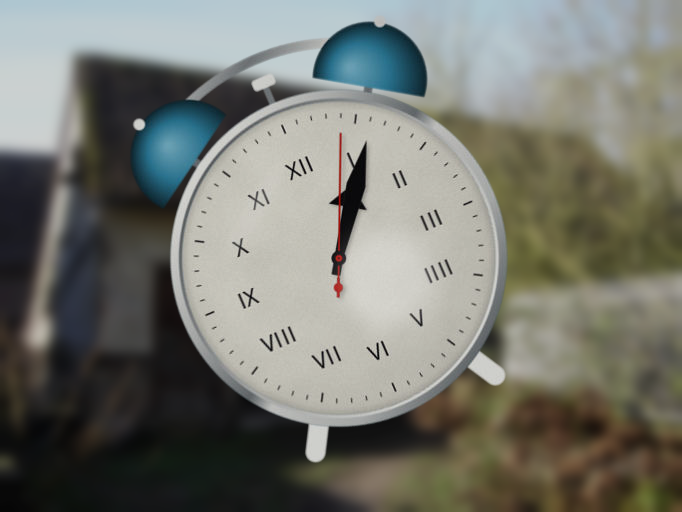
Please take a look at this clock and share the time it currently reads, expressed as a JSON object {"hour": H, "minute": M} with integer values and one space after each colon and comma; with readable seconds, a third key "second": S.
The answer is {"hour": 1, "minute": 6, "second": 4}
